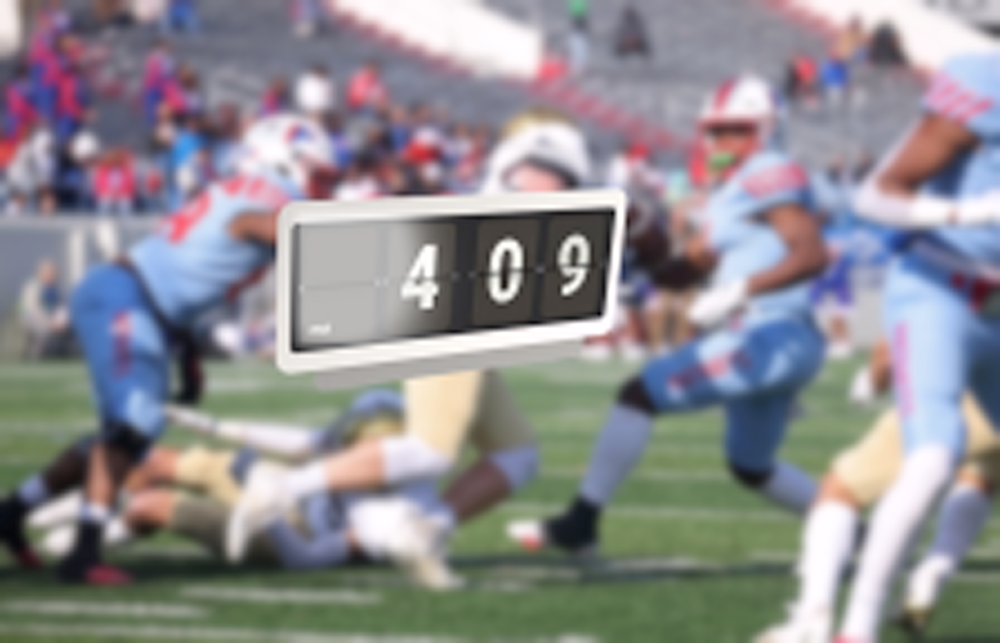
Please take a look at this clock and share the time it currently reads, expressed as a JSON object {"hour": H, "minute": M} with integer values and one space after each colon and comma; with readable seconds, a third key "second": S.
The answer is {"hour": 4, "minute": 9}
